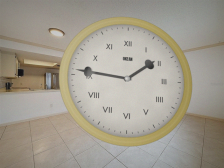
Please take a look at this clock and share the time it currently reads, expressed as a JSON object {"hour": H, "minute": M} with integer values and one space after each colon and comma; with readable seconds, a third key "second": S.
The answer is {"hour": 1, "minute": 46}
